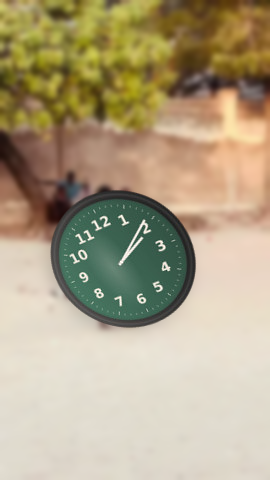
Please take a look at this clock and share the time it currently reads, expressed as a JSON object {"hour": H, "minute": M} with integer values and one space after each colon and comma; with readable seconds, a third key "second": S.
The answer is {"hour": 2, "minute": 9}
